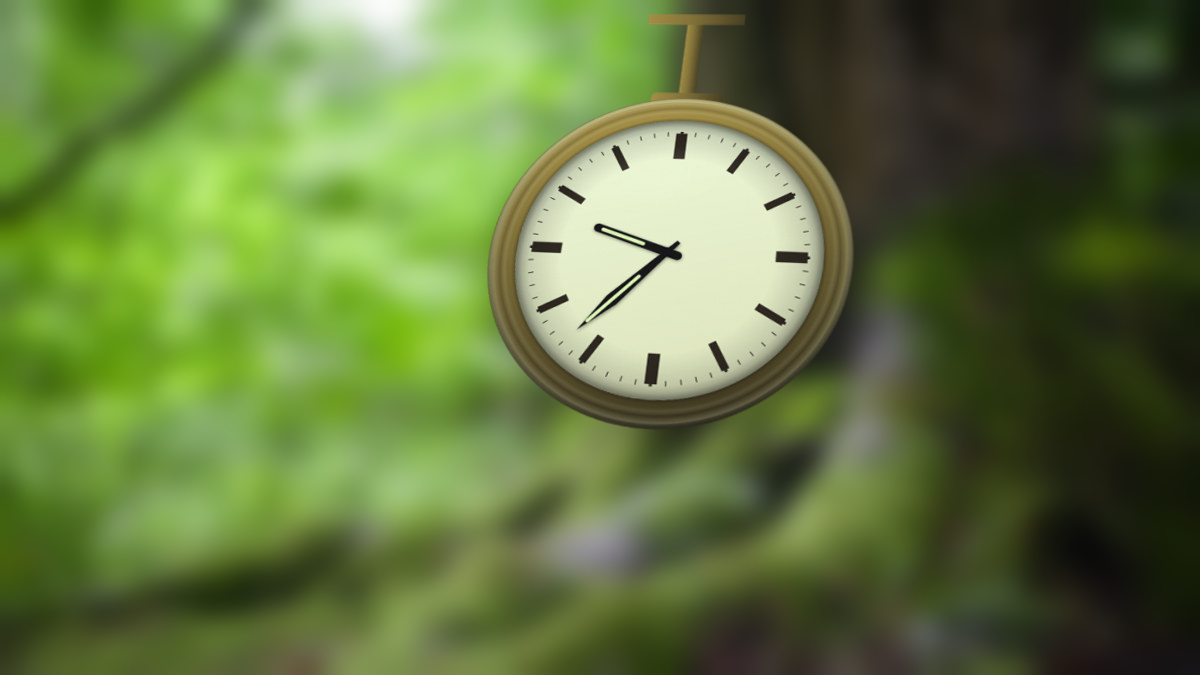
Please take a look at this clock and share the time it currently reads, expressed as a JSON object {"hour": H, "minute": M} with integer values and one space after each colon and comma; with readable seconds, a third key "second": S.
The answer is {"hour": 9, "minute": 37}
